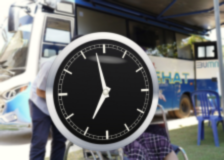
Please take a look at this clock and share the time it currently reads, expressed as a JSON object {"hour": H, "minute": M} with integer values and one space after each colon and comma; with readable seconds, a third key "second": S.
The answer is {"hour": 6, "minute": 58}
